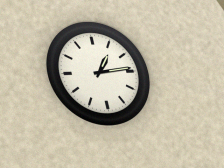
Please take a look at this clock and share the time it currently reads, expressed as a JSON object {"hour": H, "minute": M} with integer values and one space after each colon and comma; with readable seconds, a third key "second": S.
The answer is {"hour": 1, "minute": 14}
